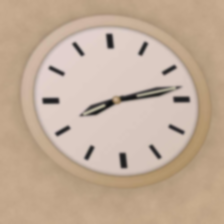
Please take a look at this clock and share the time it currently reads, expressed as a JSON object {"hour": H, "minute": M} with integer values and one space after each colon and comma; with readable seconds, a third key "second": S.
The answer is {"hour": 8, "minute": 13}
